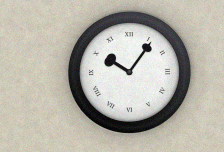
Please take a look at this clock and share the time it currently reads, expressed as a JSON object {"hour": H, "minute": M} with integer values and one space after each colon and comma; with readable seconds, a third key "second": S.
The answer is {"hour": 10, "minute": 6}
